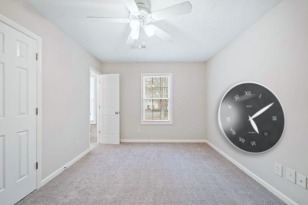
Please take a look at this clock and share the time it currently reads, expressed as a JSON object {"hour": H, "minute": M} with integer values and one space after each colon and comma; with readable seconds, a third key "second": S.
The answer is {"hour": 5, "minute": 10}
